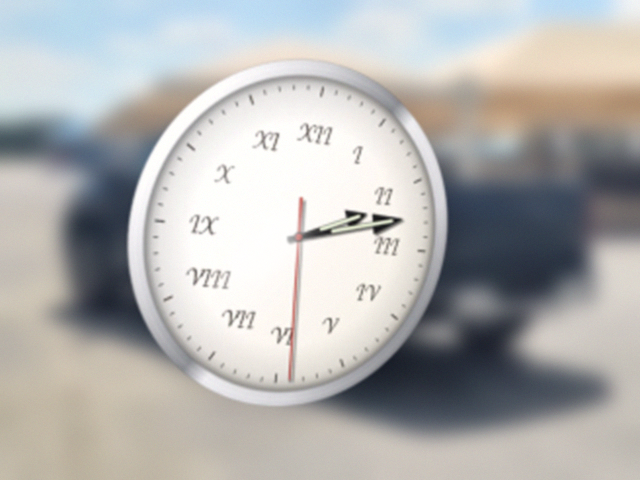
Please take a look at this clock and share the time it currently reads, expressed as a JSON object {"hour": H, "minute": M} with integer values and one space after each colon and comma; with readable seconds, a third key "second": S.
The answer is {"hour": 2, "minute": 12, "second": 29}
